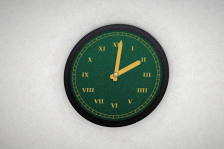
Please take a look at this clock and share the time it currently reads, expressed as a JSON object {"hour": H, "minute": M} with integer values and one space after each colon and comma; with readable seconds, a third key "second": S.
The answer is {"hour": 2, "minute": 1}
